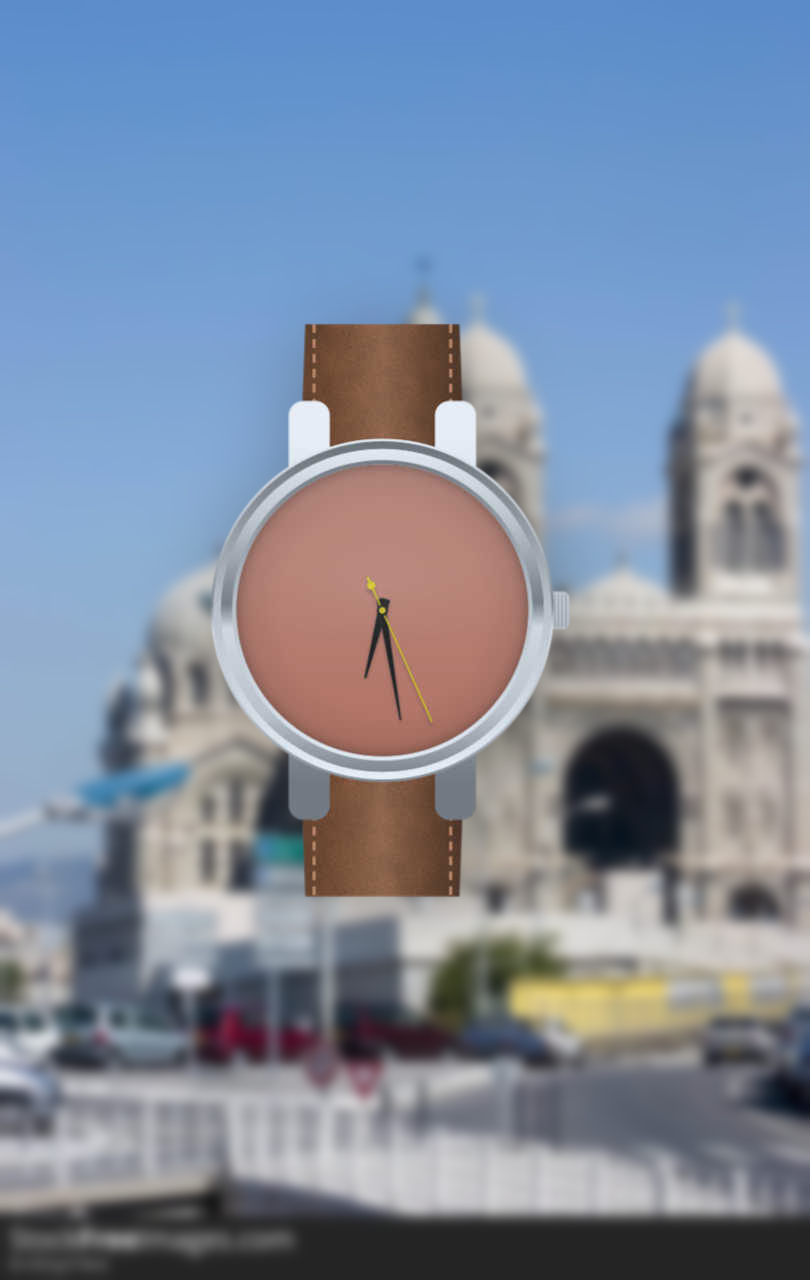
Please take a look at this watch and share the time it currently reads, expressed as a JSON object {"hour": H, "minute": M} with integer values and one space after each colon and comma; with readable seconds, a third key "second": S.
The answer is {"hour": 6, "minute": 28, "second": 26}
